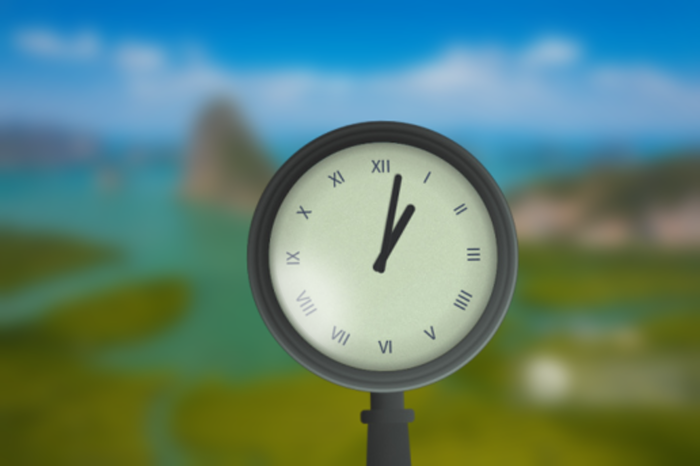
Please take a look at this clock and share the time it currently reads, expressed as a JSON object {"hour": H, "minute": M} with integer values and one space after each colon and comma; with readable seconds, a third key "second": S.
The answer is {"hour": 1, "minute": 2}
